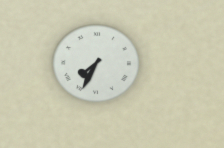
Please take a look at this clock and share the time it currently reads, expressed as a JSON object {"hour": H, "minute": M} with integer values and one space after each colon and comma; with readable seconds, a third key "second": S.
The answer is {"hour": 7, "minute": 34}
